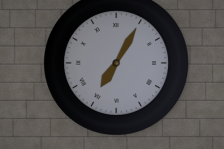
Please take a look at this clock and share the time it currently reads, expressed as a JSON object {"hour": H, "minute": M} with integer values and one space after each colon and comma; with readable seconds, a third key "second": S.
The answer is {"hour": 7, "minute": 5}
